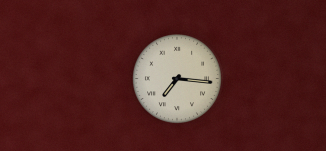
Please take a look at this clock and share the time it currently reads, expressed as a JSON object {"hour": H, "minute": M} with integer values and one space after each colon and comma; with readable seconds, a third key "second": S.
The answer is {"hour": 7, "minute": 16}
